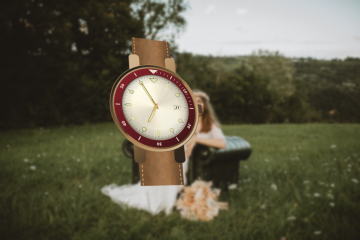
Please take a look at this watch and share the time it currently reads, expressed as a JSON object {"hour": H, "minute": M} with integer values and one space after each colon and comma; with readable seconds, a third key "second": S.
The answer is {"hour": 6, "minute": 55}
